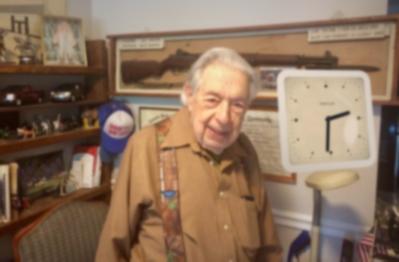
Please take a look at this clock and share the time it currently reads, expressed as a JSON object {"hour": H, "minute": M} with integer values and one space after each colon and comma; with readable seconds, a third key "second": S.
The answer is {"hour": 2, "minute": 31}
